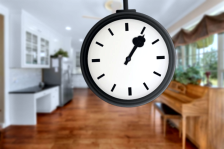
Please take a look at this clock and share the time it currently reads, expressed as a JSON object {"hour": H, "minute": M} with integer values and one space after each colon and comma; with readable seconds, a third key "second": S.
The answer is {"hour": 1, "minute": 6}
